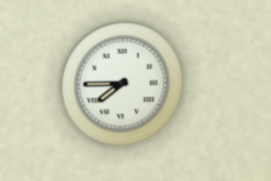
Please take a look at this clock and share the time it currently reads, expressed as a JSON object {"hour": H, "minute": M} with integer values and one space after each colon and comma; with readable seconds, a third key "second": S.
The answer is {"hour": 7, "minute": 45}
